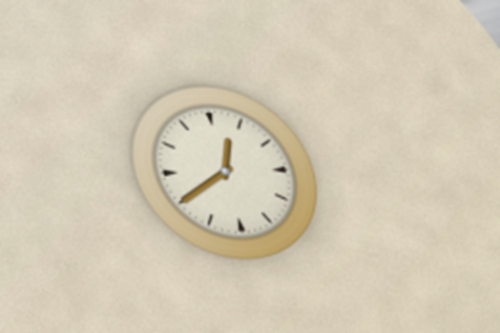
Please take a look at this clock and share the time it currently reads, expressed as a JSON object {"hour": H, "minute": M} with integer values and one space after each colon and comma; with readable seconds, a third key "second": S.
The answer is {"hour": 12, "minute": 40}
